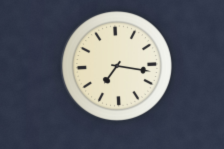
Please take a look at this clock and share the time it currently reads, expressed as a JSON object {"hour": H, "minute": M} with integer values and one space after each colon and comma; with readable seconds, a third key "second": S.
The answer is {"hour": 7, "minute": 17}
